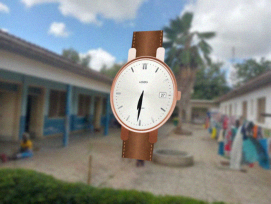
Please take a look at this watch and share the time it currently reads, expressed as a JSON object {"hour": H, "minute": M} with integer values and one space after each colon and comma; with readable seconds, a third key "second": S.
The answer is {"hour": 6, "minute": 31}
